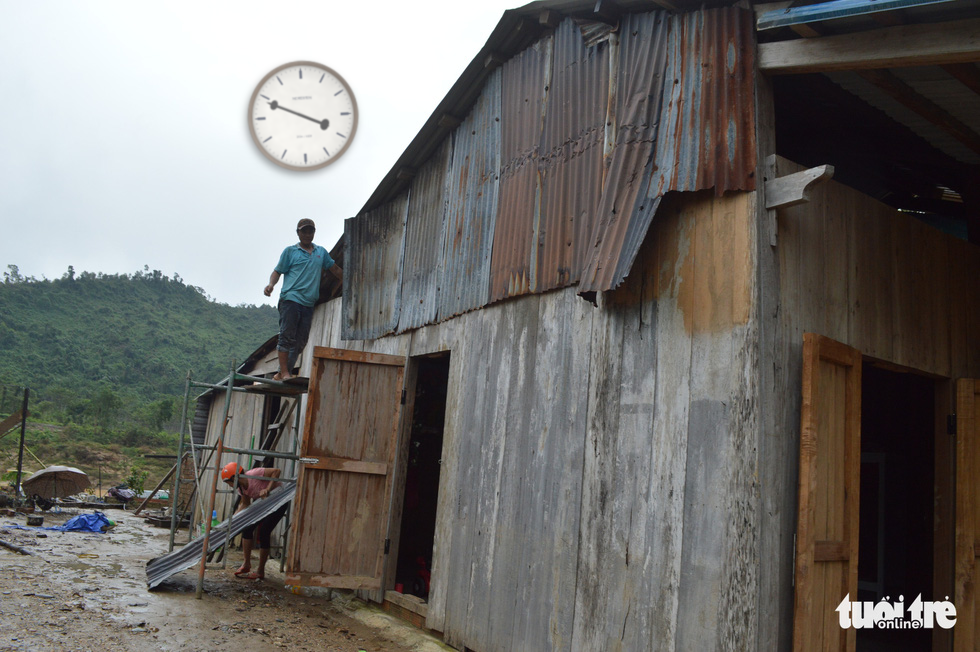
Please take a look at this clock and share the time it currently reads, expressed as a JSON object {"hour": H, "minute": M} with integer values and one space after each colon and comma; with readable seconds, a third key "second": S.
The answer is {"hour": 3, "minute": 49}
